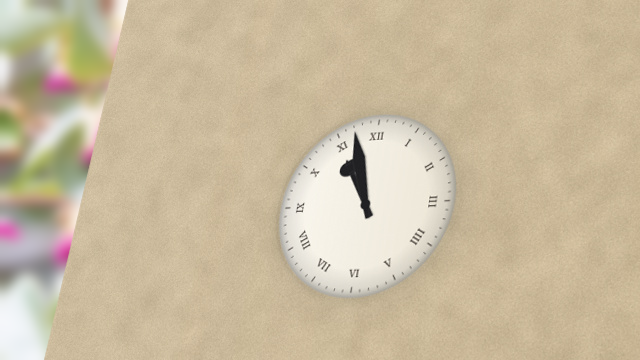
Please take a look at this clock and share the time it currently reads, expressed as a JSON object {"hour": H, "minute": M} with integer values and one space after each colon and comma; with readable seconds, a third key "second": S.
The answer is {"hour": 10, "minute": 57}
